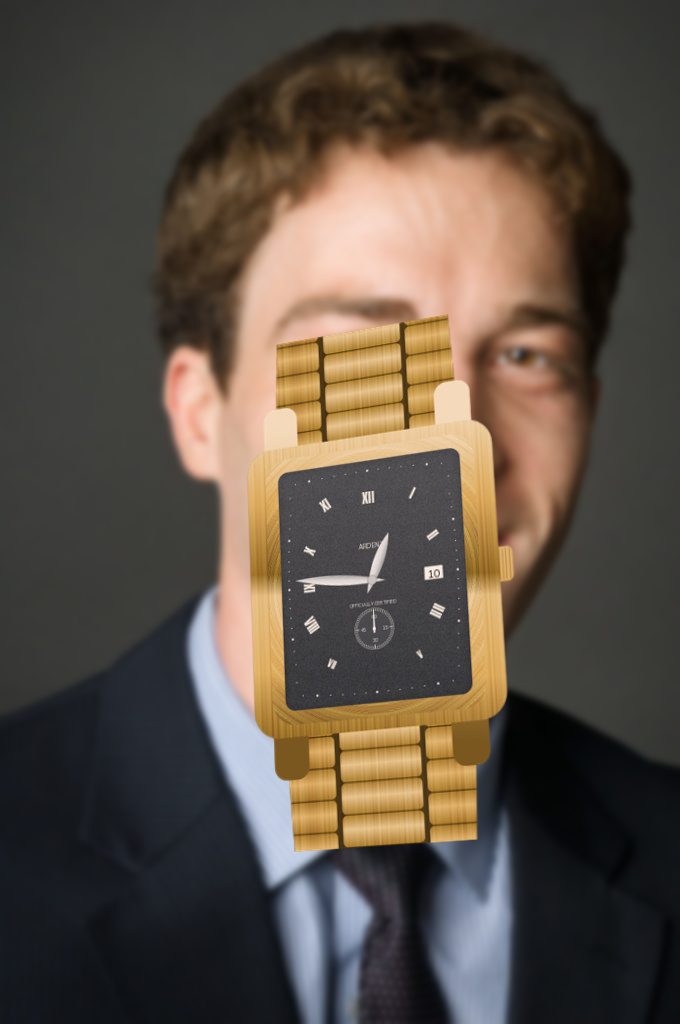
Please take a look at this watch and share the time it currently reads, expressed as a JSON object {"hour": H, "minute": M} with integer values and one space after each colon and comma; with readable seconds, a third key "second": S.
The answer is {"hour": 12, "minute": 46}
